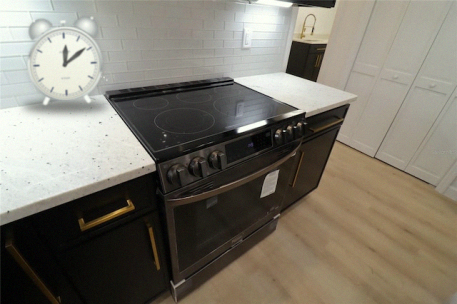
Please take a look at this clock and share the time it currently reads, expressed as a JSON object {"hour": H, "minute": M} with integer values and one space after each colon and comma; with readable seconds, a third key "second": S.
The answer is {"hour": 12, "minute": 9}
